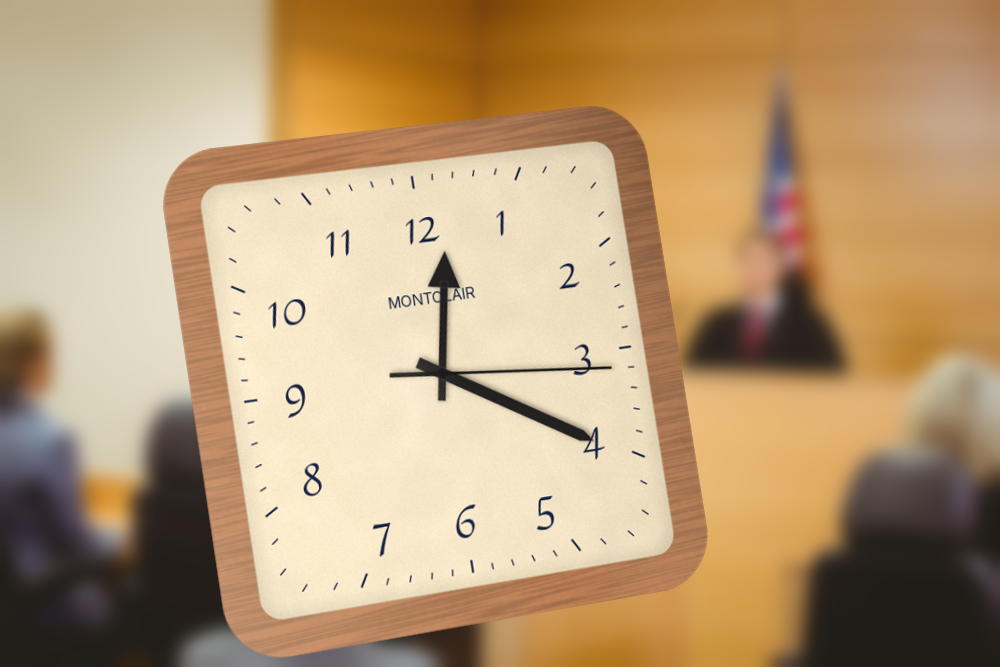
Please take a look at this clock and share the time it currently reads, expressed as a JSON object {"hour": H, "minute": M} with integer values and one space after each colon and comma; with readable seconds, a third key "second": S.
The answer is {"hour": 12, "minute": 20, "second": 16}
